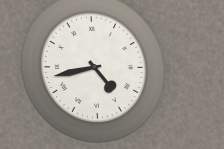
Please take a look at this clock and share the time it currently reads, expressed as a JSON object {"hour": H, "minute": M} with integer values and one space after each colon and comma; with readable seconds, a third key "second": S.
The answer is {"hour": 4, "minute": 43}
